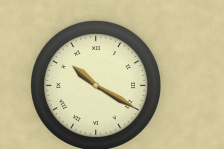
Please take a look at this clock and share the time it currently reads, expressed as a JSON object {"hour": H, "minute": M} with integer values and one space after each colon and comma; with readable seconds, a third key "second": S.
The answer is {"hour": 10, "minute": 20}
